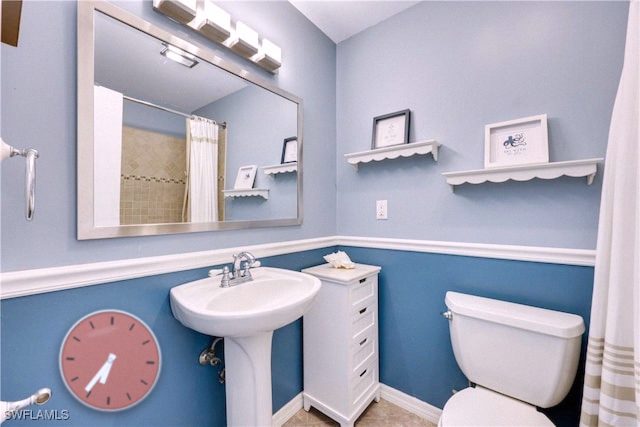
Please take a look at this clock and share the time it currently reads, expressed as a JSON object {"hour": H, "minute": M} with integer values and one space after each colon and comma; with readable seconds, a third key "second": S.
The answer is {"hour": 6, "minute": 36}
